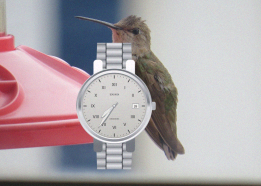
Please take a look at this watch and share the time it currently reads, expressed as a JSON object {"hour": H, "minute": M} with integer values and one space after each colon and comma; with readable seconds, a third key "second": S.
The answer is {"hour": 7, "minute": 36}
